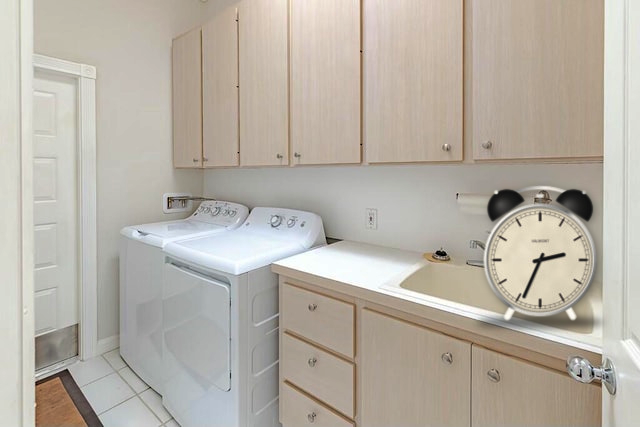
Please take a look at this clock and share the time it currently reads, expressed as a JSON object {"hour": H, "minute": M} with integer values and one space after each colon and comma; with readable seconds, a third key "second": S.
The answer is {"hour": 2, "minute": 34}
